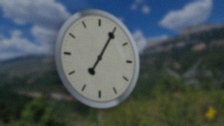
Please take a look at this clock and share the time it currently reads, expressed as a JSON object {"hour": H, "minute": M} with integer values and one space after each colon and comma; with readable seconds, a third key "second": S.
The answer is {"hour": 7, "minute": 5}
